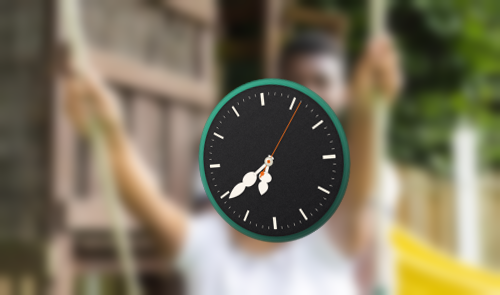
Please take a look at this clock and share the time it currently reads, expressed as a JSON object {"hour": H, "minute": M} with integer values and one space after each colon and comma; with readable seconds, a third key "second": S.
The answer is {"hour": 6, "minute": 39, "second": 6}
